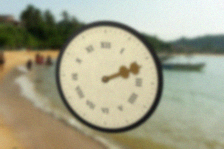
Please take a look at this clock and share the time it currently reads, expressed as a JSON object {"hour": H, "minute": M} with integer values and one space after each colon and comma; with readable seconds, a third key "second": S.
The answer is {"hour": 2, "minute": 11}
